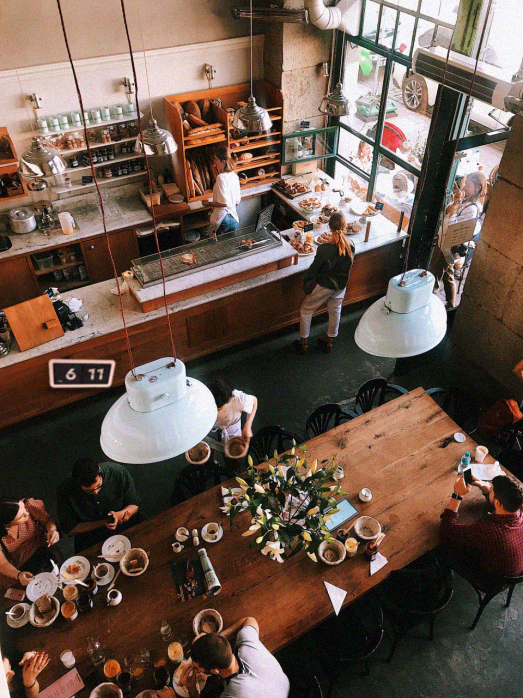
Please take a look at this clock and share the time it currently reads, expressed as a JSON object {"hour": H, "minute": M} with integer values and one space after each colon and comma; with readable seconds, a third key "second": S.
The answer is {"hour": 6, "minute": 11}
